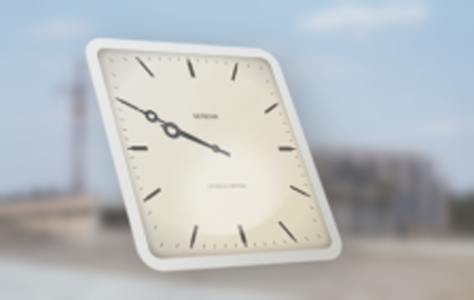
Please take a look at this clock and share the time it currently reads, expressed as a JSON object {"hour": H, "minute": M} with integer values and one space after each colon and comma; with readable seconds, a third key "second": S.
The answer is {"hour": 9, "minute": 50}
